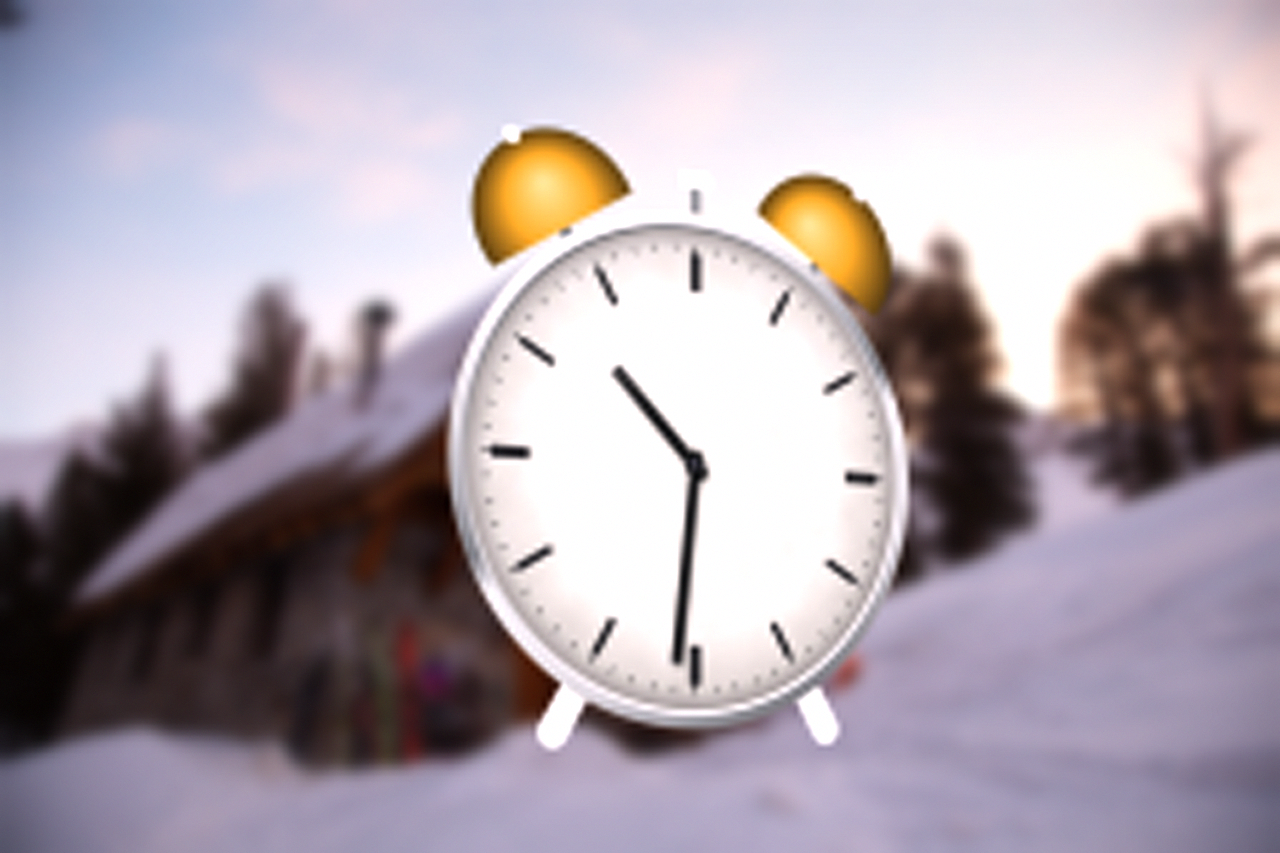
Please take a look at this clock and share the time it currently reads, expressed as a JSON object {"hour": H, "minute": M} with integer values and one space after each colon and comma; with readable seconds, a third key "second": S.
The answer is {"hour": 10, "minute": 31}
